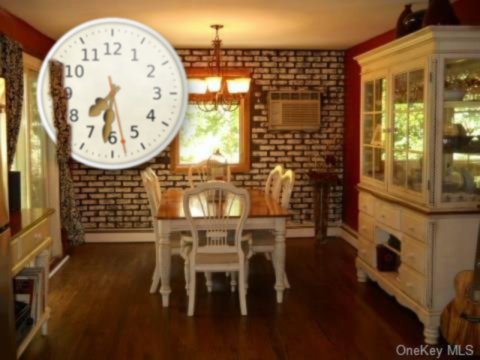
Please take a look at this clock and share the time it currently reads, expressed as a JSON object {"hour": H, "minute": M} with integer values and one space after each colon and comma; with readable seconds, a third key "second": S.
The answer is {"hour": 7, "minute": 31, "second": 28}
